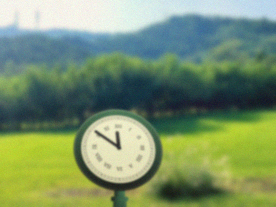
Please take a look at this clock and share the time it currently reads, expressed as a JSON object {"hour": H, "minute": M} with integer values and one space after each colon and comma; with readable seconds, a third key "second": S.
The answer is {"hour": 11, "minute": 51}
